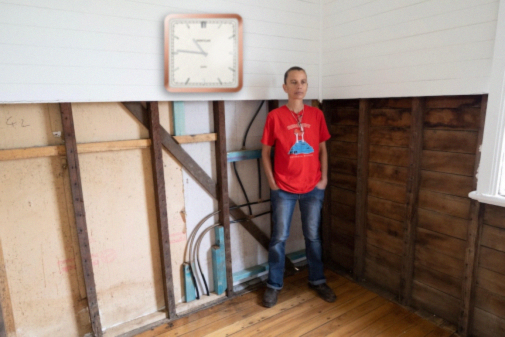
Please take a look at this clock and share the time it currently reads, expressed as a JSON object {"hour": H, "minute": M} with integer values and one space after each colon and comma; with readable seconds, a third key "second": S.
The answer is {"hour": 10, "minute": 46}
